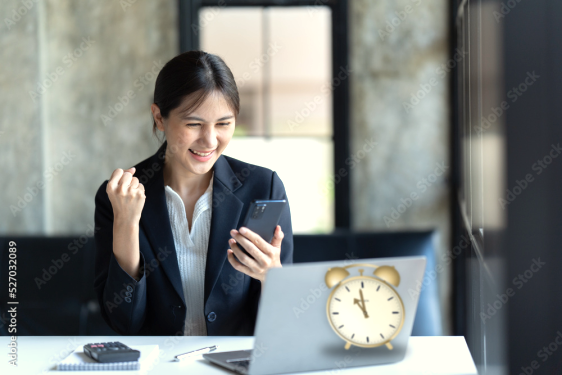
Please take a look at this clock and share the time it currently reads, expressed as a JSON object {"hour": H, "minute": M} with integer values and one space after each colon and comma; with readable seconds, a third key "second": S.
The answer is {"hour": 10, "minute": 59}
